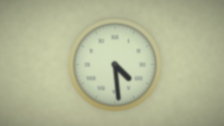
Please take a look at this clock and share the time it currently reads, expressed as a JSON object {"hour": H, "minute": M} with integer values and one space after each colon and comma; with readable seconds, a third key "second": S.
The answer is {"hour": 4, "minute": 29}
